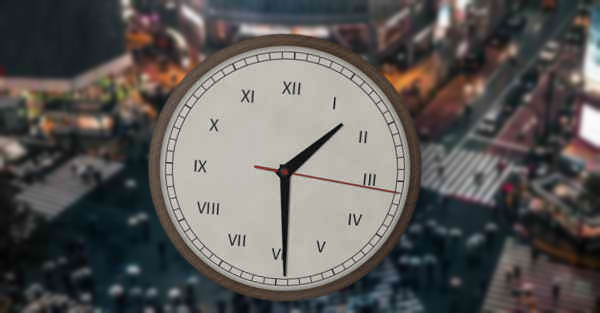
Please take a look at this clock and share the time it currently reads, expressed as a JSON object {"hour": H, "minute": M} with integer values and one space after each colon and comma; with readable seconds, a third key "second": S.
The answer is {"hour": 1, "minute": 29, "second": 16}
